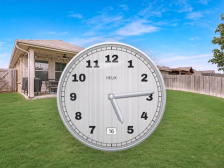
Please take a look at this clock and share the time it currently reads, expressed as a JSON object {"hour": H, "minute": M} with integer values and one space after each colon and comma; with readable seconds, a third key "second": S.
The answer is {"hour": 5, "minute": 14}
